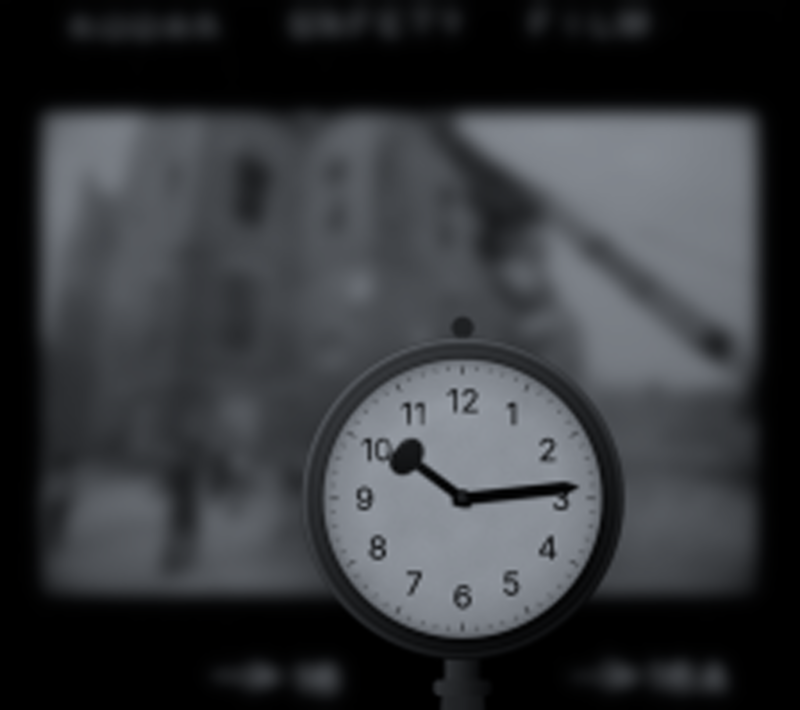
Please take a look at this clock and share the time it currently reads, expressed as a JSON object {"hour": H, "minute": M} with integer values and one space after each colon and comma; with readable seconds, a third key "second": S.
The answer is {"hour": 10, "minute": 14}
